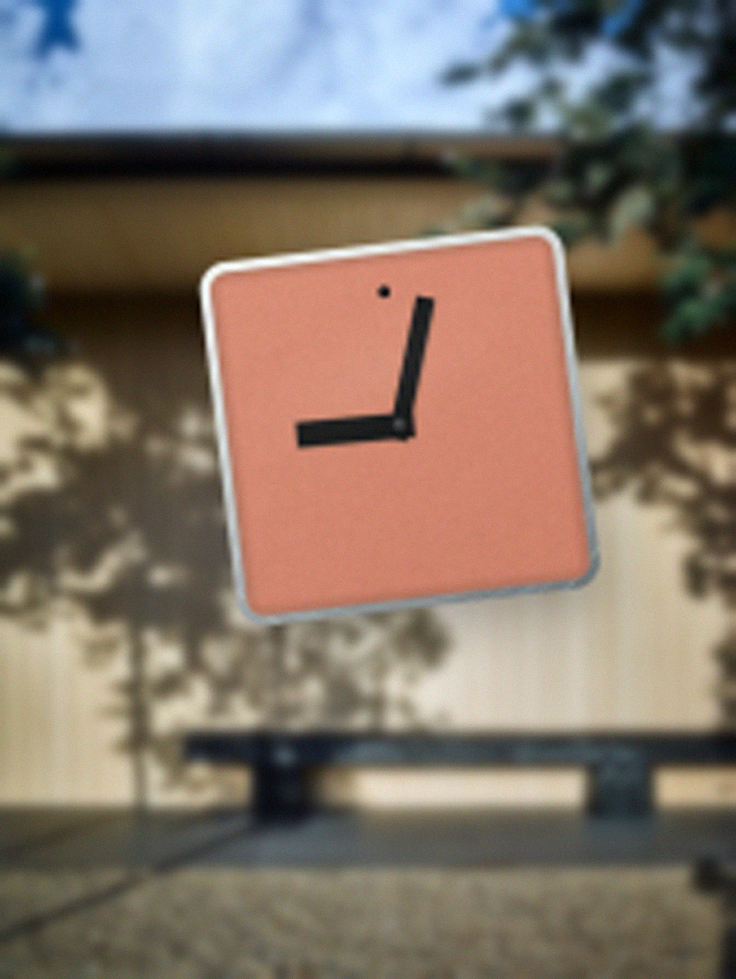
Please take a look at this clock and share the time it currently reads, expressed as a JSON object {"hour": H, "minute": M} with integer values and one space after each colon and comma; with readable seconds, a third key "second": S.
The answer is {"hour": 9, "minute": 3}
